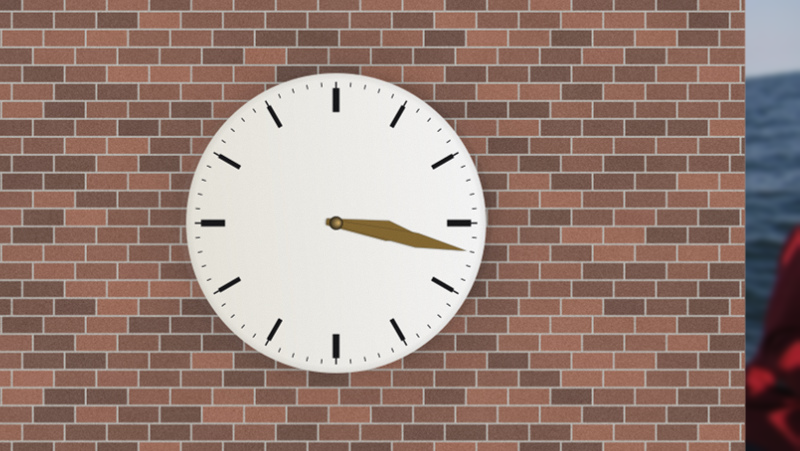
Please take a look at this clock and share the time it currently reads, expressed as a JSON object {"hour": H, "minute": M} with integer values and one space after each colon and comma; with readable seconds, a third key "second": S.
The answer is {"hour": 3, "minute": 17}
